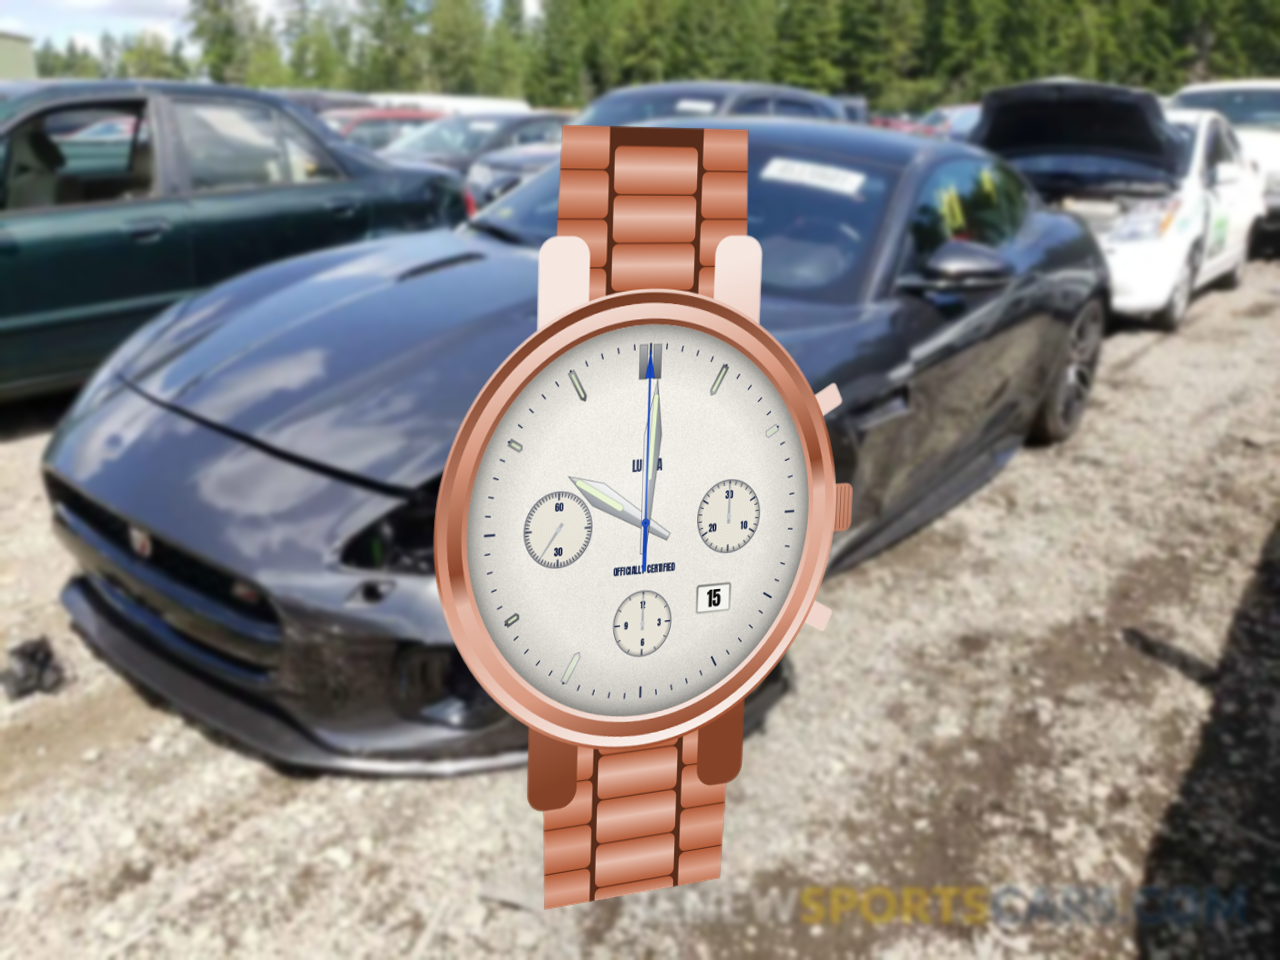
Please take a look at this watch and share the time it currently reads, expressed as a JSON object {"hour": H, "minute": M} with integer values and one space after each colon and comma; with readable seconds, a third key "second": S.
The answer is {"hour": 10, "minute": 0, "second": 36}
